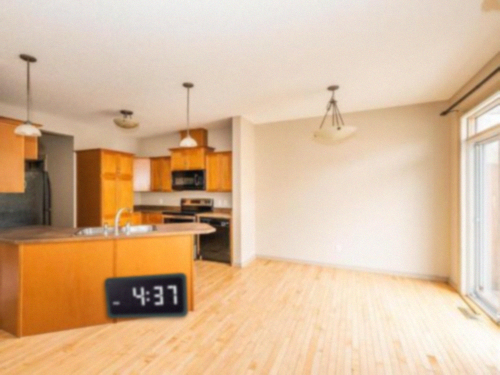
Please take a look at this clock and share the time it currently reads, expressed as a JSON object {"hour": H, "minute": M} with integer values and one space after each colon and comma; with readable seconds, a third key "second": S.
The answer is {"hour": 4, "minute": 37}
